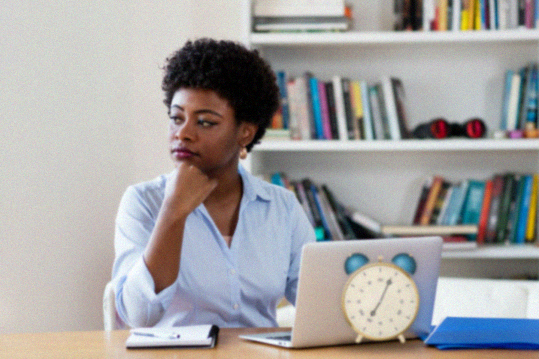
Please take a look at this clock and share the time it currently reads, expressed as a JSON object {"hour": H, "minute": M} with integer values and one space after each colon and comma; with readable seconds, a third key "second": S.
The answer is {"hour": 7, "minute": 4}
